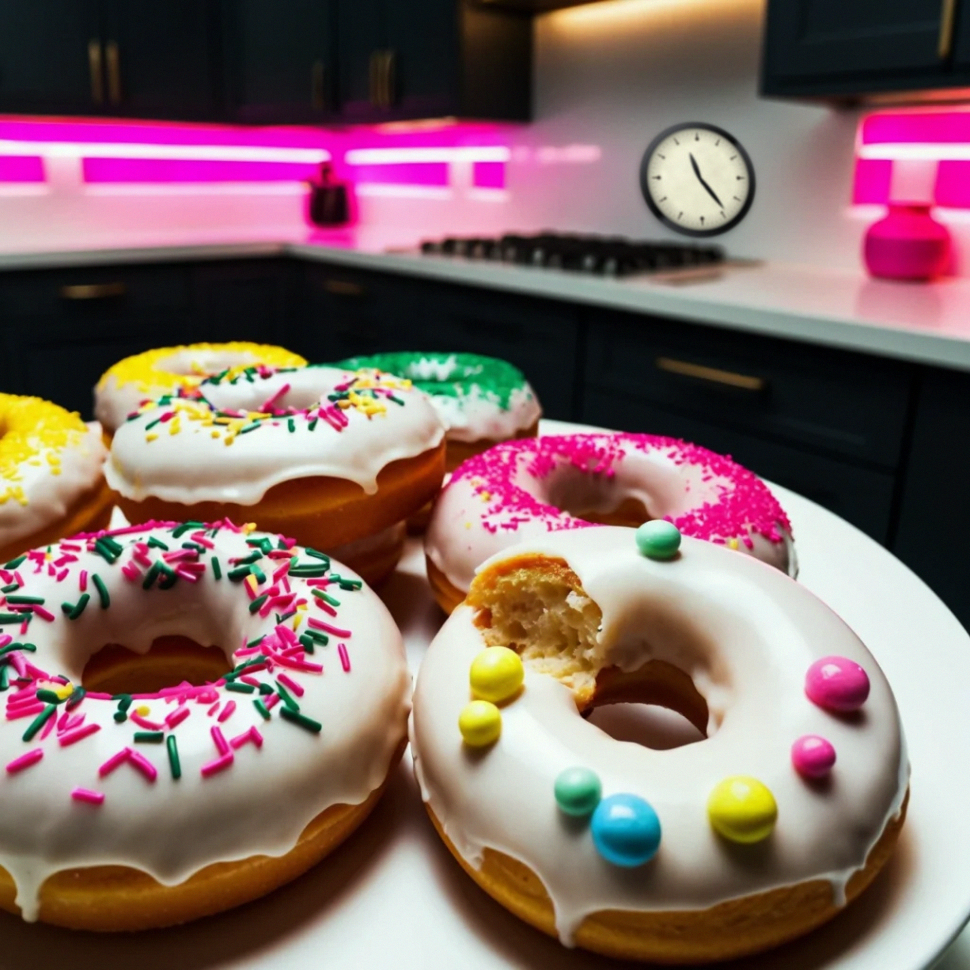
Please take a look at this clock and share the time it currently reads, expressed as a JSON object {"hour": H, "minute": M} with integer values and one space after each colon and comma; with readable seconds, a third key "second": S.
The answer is {"hour": 11, "minute": 24}
